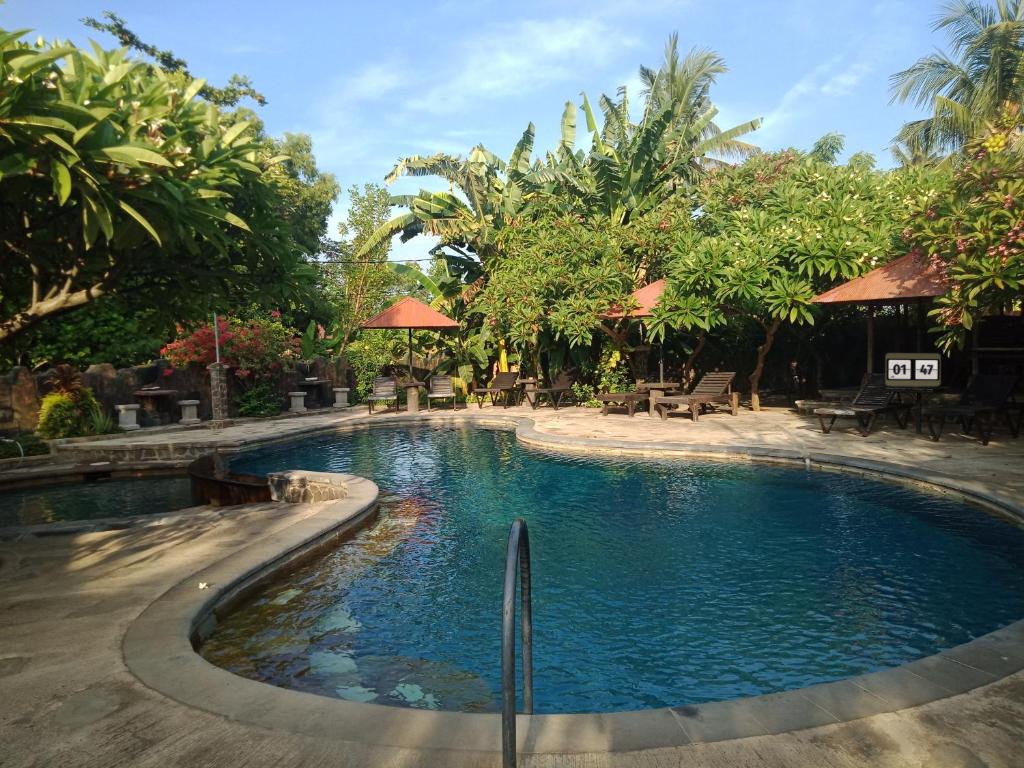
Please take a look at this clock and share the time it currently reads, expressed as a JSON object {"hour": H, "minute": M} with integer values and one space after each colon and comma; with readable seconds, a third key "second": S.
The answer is {"hour": 1, "minute": 47}
